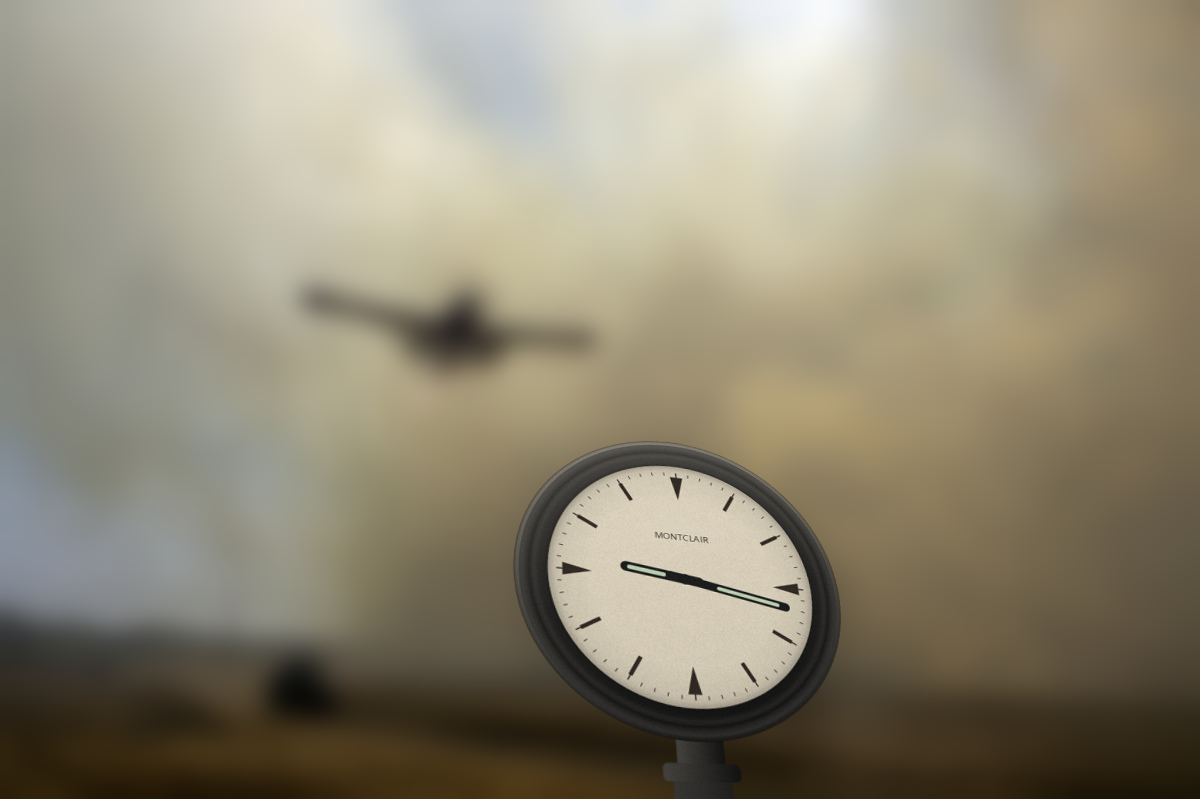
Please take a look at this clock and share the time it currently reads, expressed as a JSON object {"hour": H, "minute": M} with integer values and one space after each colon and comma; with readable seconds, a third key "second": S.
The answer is {"hour": 9, "minute": 17}
